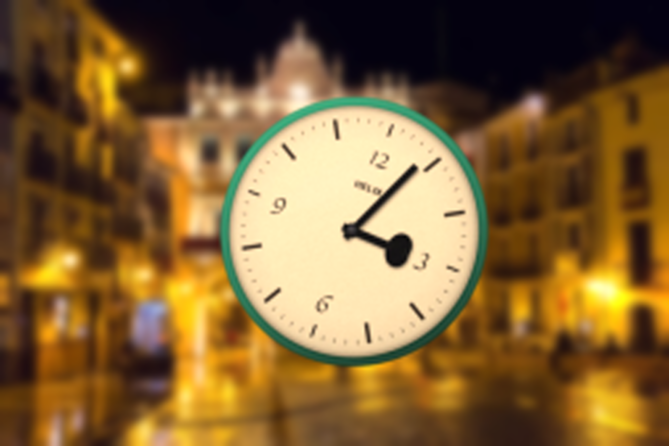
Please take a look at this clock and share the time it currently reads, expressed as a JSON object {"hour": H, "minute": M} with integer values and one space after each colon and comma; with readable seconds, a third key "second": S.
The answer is {"hour": 3, "minute": 4}
